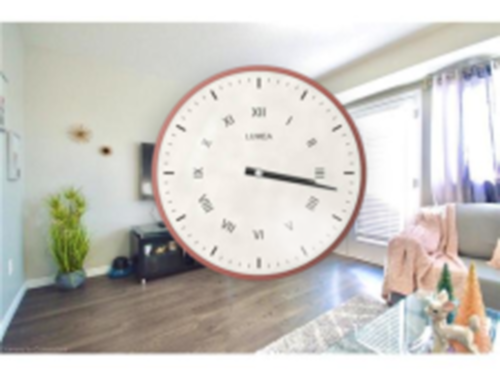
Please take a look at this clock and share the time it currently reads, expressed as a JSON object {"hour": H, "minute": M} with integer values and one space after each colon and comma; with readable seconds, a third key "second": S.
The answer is {"hour": 3, "minute": 17}
